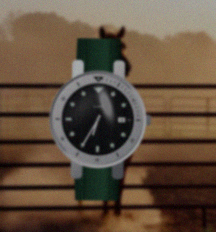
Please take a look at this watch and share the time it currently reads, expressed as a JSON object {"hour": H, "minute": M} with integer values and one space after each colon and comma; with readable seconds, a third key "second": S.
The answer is {"hour": 6, "minute": 35}
